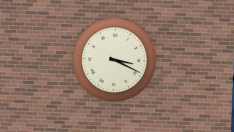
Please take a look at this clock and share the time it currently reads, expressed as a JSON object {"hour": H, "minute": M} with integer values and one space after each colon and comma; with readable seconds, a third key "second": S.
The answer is {"hour": 3, "minute": 19}
